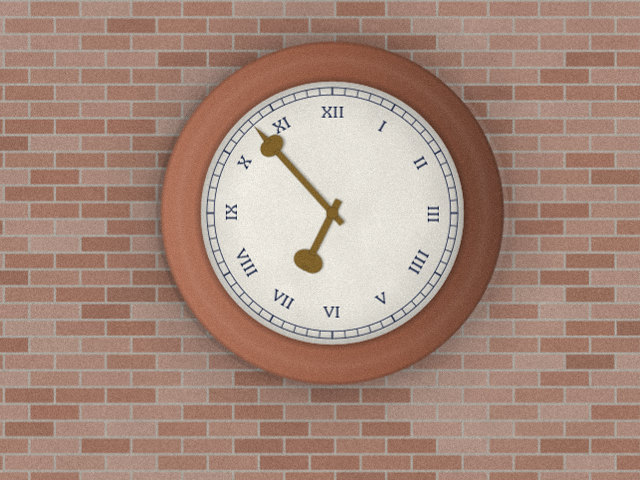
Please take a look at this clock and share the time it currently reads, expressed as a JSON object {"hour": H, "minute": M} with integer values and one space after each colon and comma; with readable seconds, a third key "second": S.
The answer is {"hour": 6, "minute": 53}
